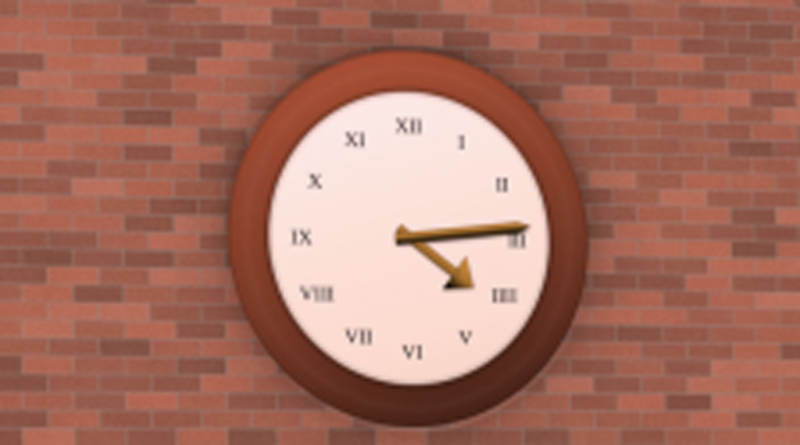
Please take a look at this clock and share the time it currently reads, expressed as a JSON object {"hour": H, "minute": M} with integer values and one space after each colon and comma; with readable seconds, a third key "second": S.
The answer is {"hour": 4, "minute": 14}
